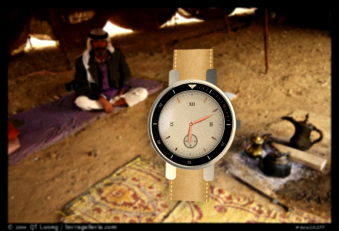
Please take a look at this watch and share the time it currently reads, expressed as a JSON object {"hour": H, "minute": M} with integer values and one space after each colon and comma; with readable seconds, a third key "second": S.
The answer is {"hour": 6, "minute": 11}
